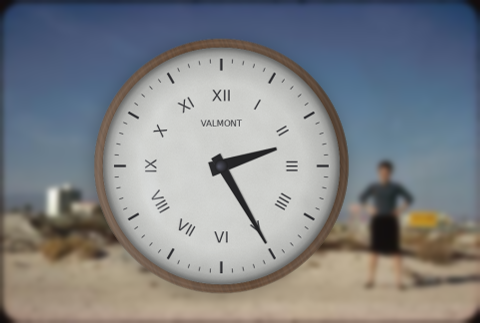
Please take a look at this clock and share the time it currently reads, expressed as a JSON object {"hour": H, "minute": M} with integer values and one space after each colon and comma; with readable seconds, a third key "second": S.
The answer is {"hour": 2, "minute": 25}
